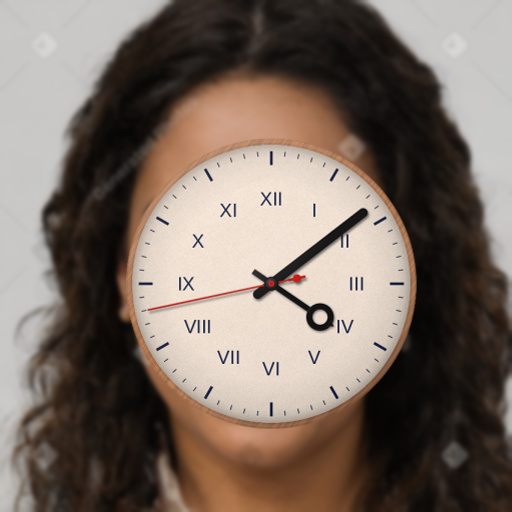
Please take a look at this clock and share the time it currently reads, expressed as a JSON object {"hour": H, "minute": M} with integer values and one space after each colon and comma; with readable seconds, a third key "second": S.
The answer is {"hour": 4, "minute": 8, "second": 43}
